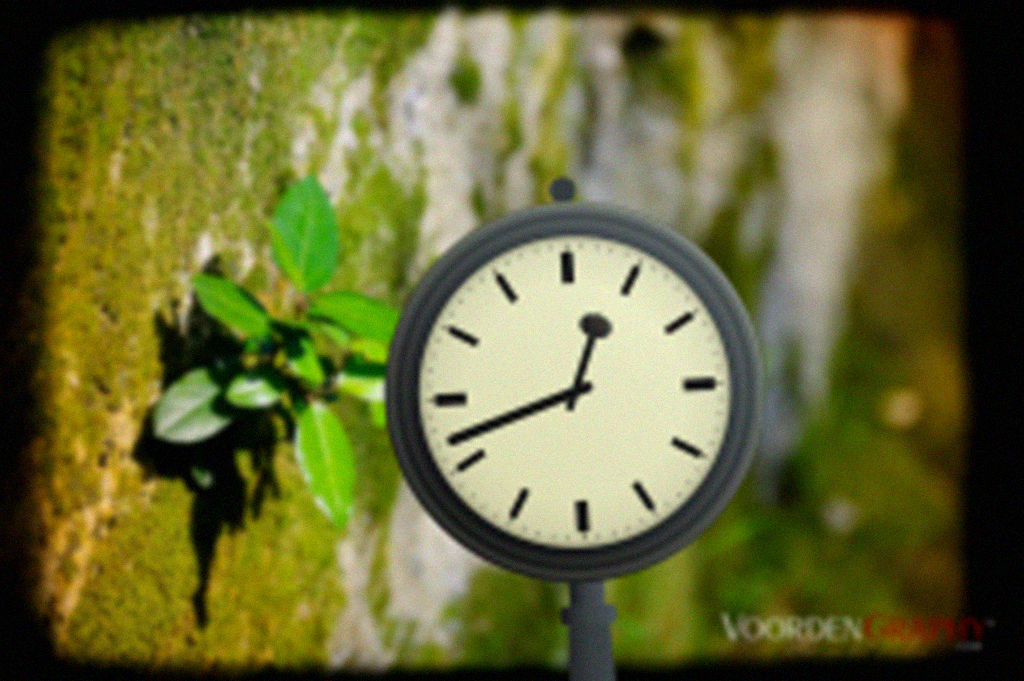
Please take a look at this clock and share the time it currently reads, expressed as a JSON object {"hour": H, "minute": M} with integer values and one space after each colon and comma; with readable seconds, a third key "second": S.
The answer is {"hour": 12, "minute": 42}
